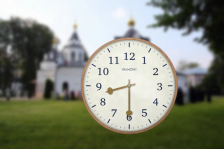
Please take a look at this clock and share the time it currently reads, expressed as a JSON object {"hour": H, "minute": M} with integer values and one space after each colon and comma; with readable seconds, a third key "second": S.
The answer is {"hour": 8, "minute": 30}
